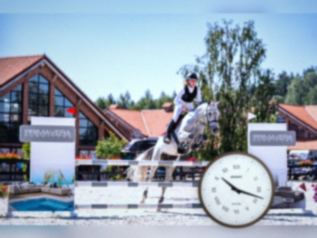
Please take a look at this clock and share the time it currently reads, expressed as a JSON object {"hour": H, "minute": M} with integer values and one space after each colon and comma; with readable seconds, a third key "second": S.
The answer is {"hour": 10, "minute": 18}
